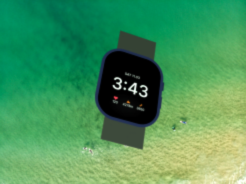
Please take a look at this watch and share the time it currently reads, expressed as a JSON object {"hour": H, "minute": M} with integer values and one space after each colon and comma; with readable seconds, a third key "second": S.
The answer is {"hour": 3, "minute": 43}
